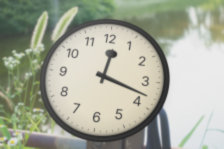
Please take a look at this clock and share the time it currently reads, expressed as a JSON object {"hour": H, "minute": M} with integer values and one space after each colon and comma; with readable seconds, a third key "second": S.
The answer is {"hour": 12, "minute": 18}
